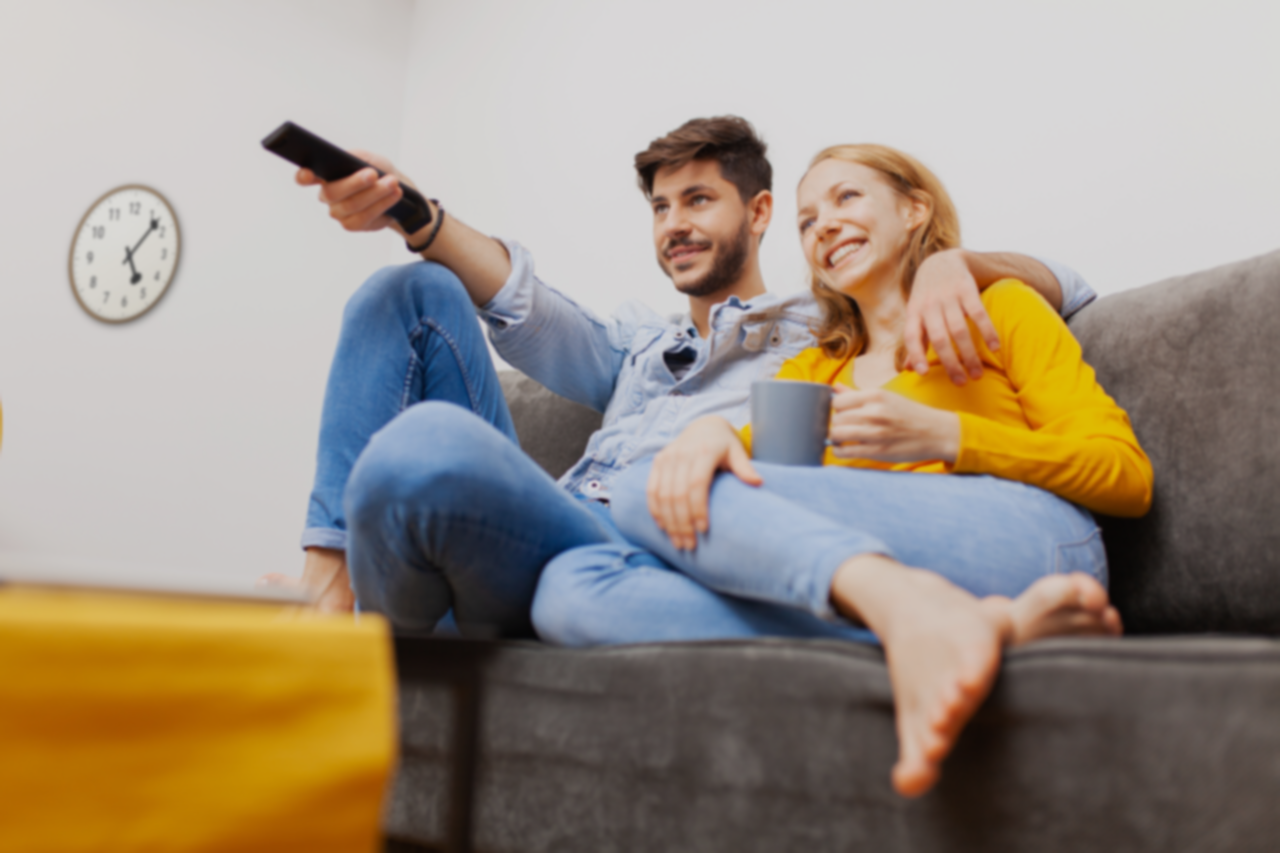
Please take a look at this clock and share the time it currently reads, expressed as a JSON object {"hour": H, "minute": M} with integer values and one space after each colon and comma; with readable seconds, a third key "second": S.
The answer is {"hour": 5, "minute": 7}
